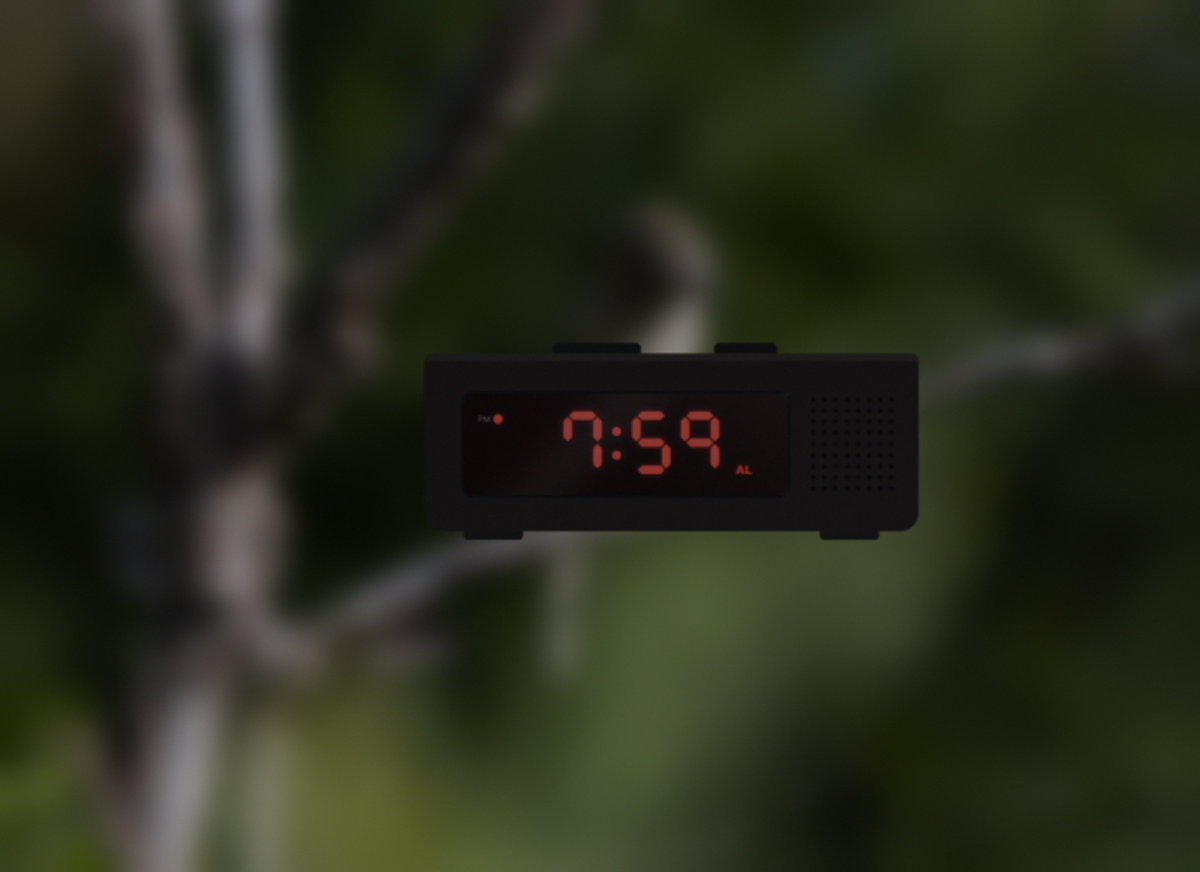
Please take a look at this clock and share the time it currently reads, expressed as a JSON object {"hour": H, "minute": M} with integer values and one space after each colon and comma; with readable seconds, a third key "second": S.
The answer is {"hour": 7, "minute": 59}
